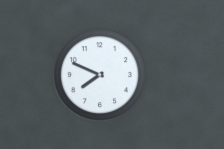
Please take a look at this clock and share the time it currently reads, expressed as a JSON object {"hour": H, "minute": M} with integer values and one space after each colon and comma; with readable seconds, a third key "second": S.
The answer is {"hour": 7, "minute": 49}
